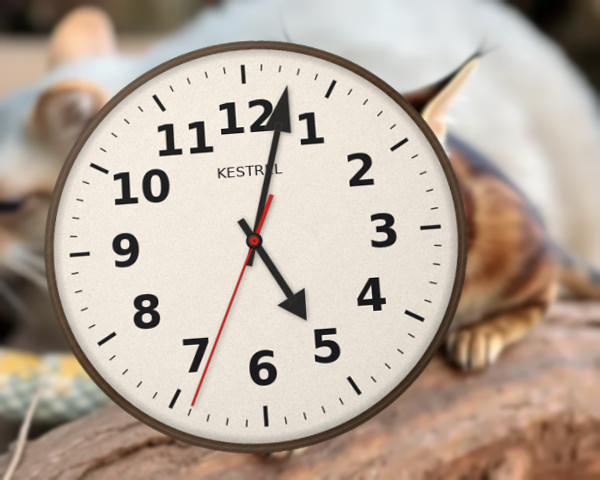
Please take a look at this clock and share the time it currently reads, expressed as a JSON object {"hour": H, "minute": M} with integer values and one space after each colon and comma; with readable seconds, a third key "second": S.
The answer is {"hour": 5, "minute": 2, "second": 34}
